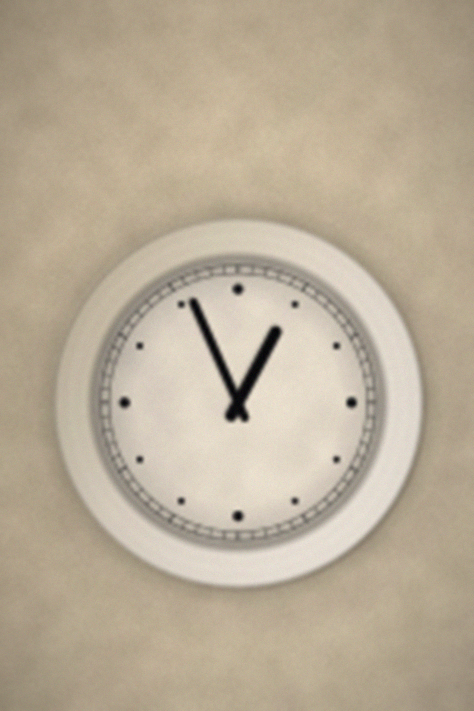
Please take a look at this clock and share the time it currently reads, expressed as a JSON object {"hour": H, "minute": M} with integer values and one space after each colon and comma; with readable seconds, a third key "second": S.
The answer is {"hour": 12, "minute": 56}
